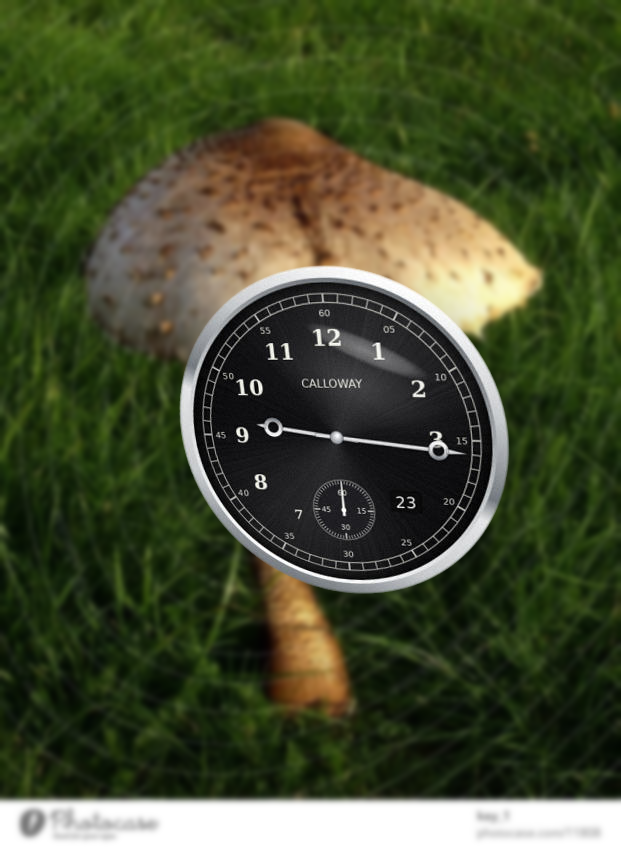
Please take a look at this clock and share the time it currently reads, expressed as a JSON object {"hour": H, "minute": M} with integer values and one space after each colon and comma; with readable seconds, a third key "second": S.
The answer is {"hour": 9, "minute": 16}
